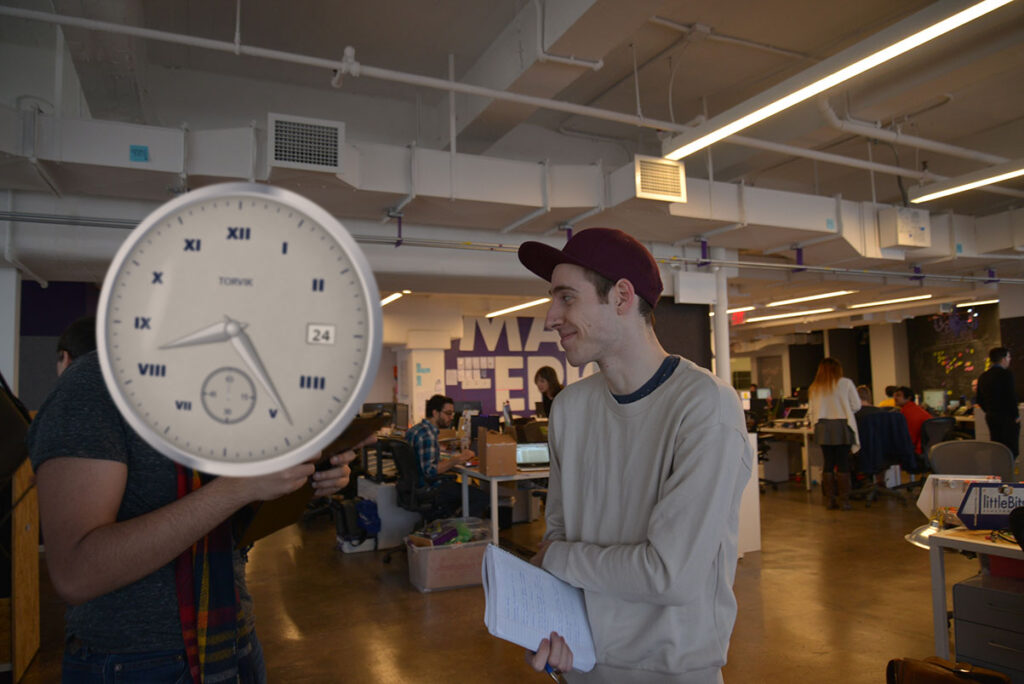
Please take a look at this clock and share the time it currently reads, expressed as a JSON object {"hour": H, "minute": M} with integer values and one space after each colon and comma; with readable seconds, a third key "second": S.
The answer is {"hour": 8, "minute": 24}
